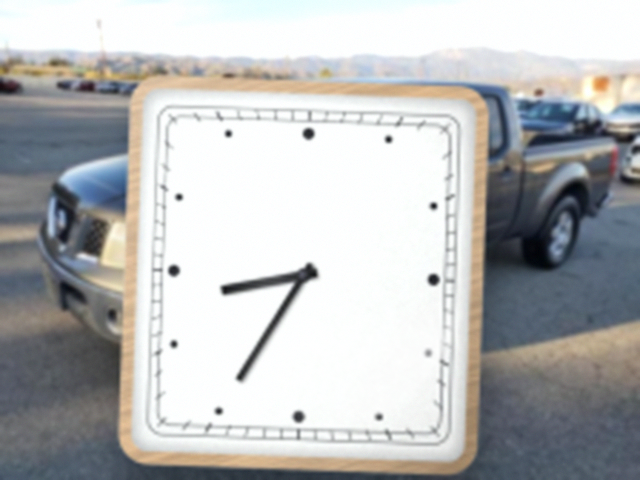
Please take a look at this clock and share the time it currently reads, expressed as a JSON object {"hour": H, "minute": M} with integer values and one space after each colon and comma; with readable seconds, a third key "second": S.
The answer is {"hour": 8, "minute": 35}
